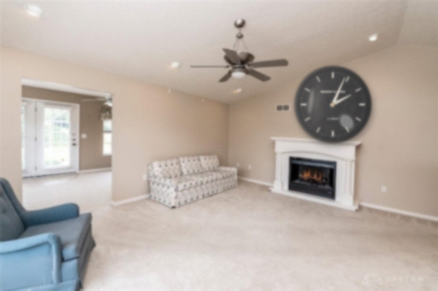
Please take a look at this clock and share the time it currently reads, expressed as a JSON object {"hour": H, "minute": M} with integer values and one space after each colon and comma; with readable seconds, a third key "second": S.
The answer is {"hour": 2, "minute": 4}
